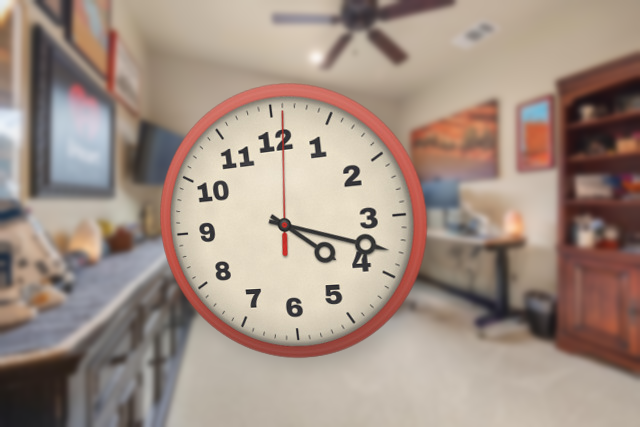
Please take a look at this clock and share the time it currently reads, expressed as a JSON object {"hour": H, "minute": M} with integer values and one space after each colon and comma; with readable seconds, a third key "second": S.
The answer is {"hour": 4, "minute": 18, "second": 1}
